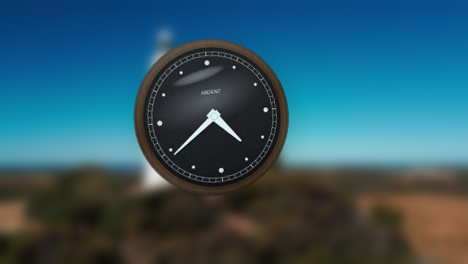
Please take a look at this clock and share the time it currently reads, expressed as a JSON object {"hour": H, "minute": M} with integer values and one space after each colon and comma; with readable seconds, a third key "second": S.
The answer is {"hour": 4, "minute": 39}
